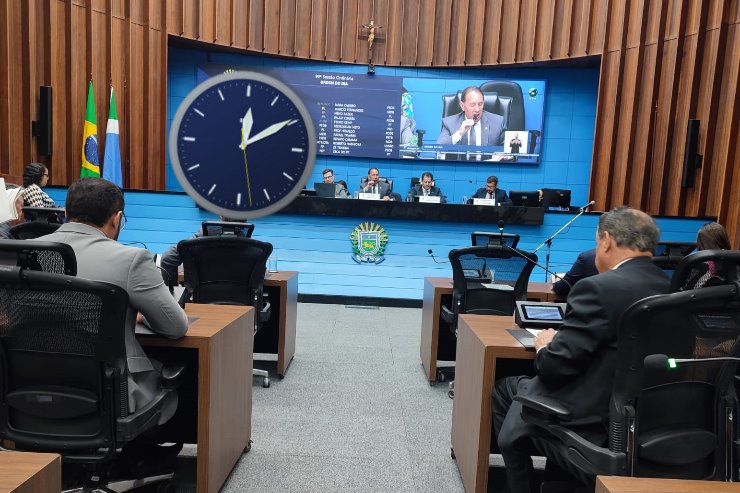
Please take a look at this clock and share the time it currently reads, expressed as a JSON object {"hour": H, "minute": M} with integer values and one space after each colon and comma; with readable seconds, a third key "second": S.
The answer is {"hour": 12, "minute": 9, "second": 28}
